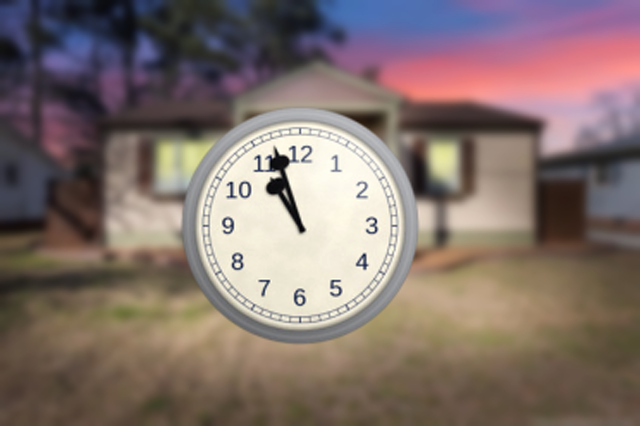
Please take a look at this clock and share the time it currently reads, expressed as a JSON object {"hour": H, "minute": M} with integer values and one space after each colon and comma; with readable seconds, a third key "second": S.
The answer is {"hour": 10, "minute": 57}
